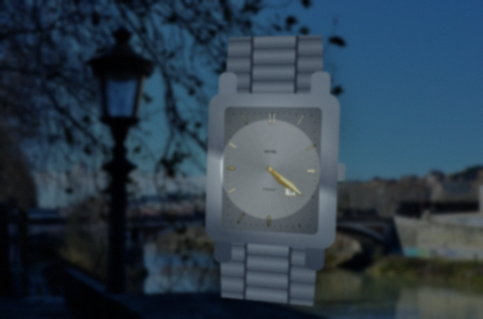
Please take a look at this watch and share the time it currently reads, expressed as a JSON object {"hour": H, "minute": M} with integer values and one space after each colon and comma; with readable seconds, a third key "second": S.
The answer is {"hour": 4, "minute": 21}
